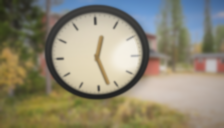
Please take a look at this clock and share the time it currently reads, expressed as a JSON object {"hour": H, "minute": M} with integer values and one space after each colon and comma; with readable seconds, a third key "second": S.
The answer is {"hour": 12, "minute": 27}
